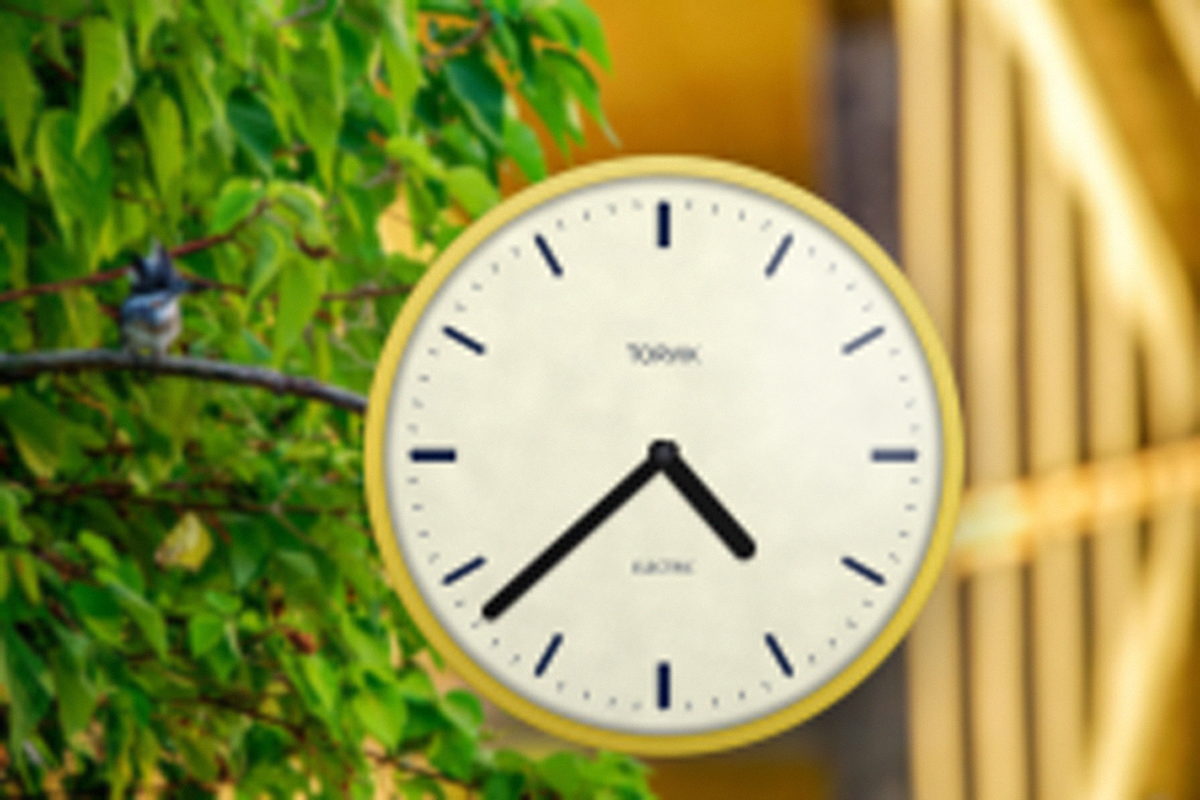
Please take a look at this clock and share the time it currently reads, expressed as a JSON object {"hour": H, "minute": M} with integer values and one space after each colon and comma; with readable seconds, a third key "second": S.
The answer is {"hour": 4, "minute": 38}
